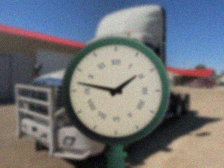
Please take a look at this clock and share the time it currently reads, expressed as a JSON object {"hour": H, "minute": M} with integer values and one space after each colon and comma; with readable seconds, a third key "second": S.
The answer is {"hour": 1, "minute": 47}
